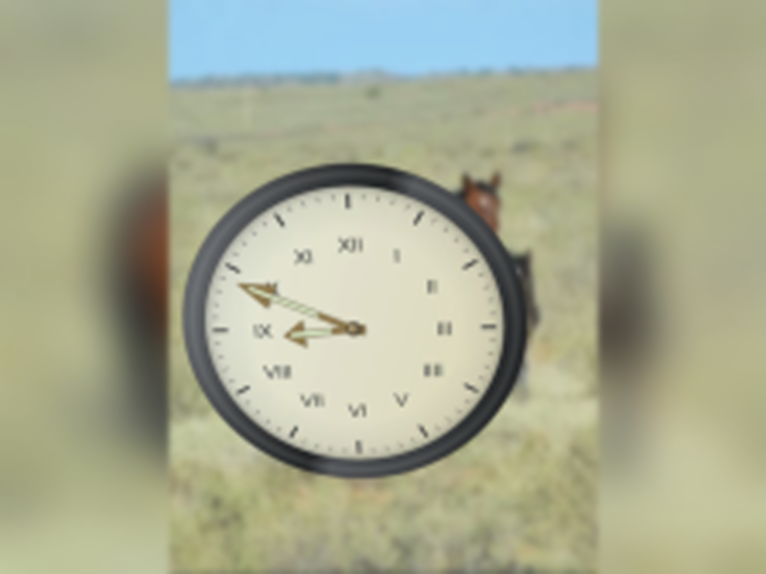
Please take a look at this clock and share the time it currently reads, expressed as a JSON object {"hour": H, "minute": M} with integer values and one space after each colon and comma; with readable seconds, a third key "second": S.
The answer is {"hour": 8, "minute": 49}
